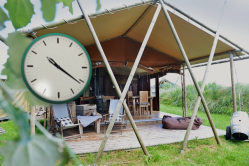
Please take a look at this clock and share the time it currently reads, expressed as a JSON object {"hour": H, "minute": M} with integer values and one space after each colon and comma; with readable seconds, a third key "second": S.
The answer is {"hour": 10, "minute": 21}
